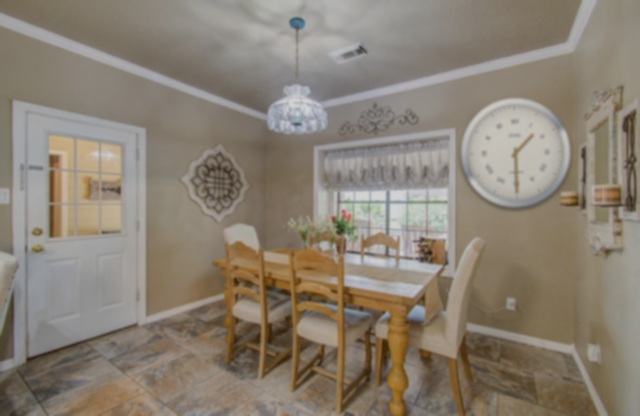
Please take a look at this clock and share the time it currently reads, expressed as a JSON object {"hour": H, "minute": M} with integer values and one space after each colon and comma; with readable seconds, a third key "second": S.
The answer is {"hour": 1, "minute": 30}
